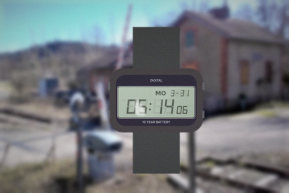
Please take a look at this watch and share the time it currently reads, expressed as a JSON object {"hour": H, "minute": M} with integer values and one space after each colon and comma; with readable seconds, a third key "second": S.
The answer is {"hour": 5, "minute": 14, "second": 6}
